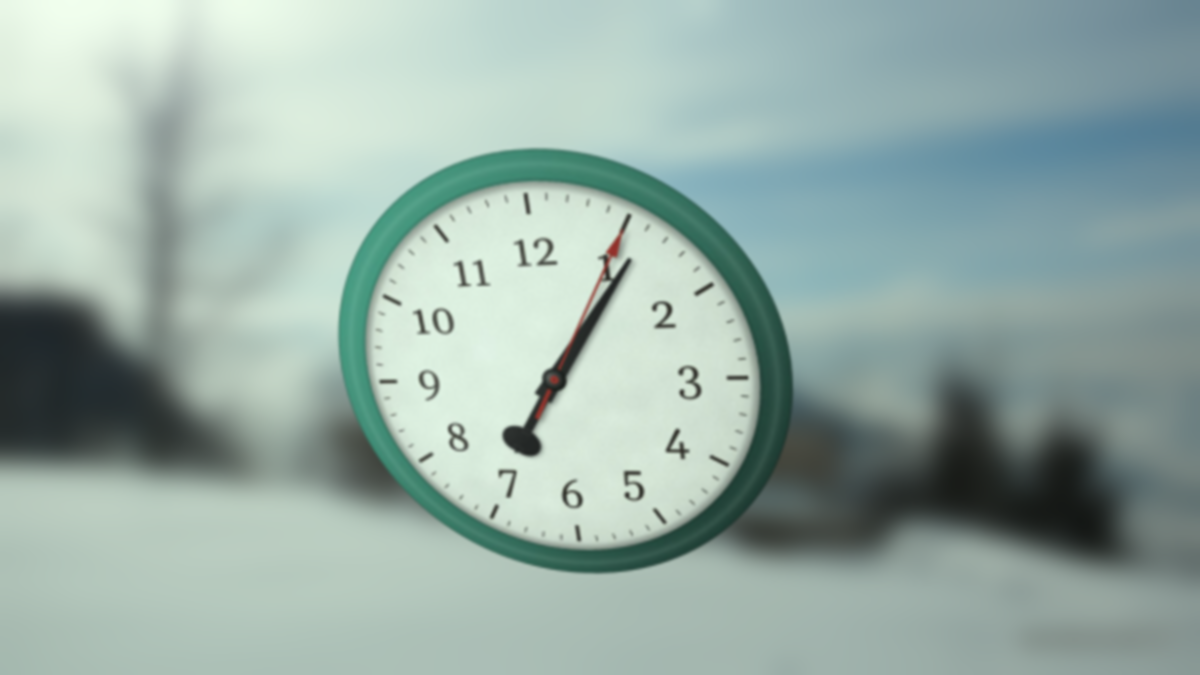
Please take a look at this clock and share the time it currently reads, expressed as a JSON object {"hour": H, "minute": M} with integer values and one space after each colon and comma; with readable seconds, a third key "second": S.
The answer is {"hour": 7, "minute": 6, "second": 5}
